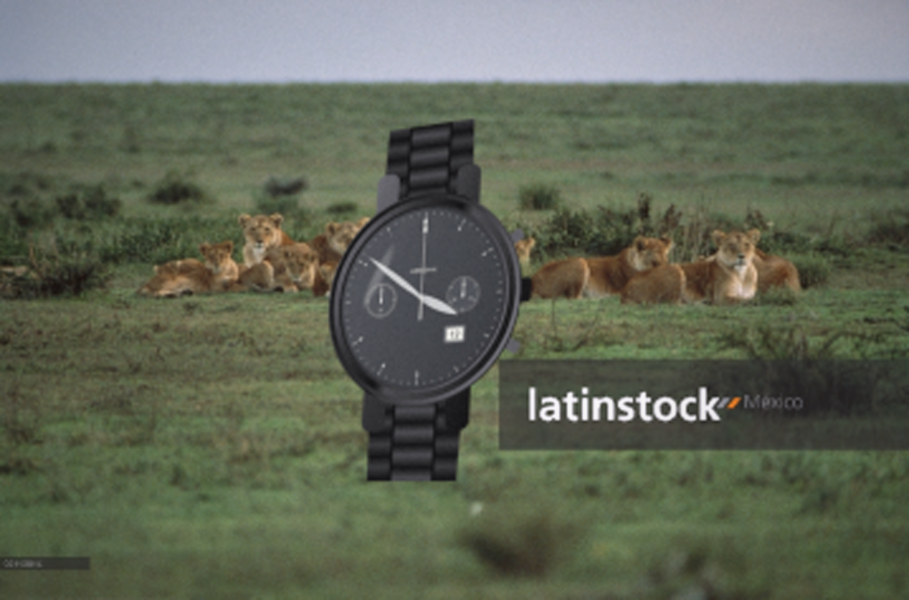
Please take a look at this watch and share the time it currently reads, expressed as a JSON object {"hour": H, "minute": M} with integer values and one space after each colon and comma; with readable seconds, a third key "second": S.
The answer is {"hour": 3, "minute": 51}
